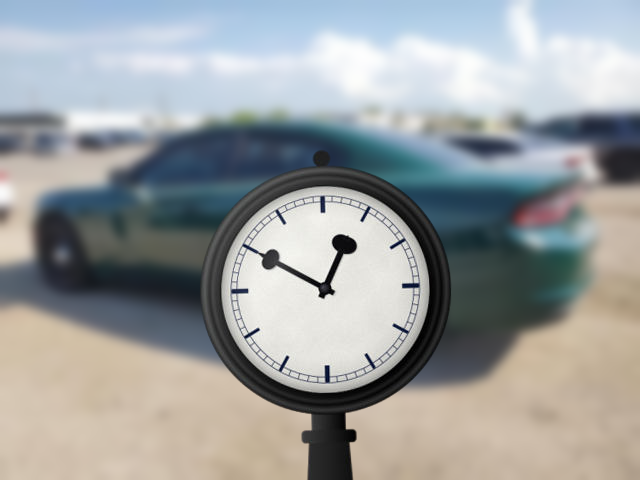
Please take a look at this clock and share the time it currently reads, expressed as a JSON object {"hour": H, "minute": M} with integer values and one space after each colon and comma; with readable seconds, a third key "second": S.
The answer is {"hour": 12, "minute": 50}
